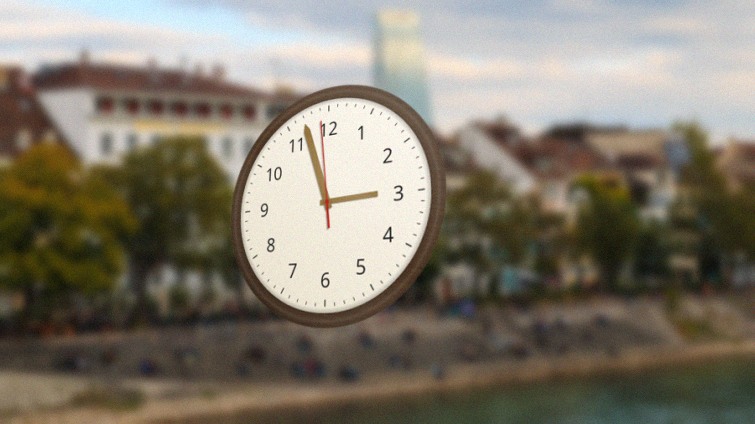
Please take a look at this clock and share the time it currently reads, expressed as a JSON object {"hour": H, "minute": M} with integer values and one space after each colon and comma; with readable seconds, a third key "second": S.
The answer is {"hour": 2, "minute": 56, "second": 59}
